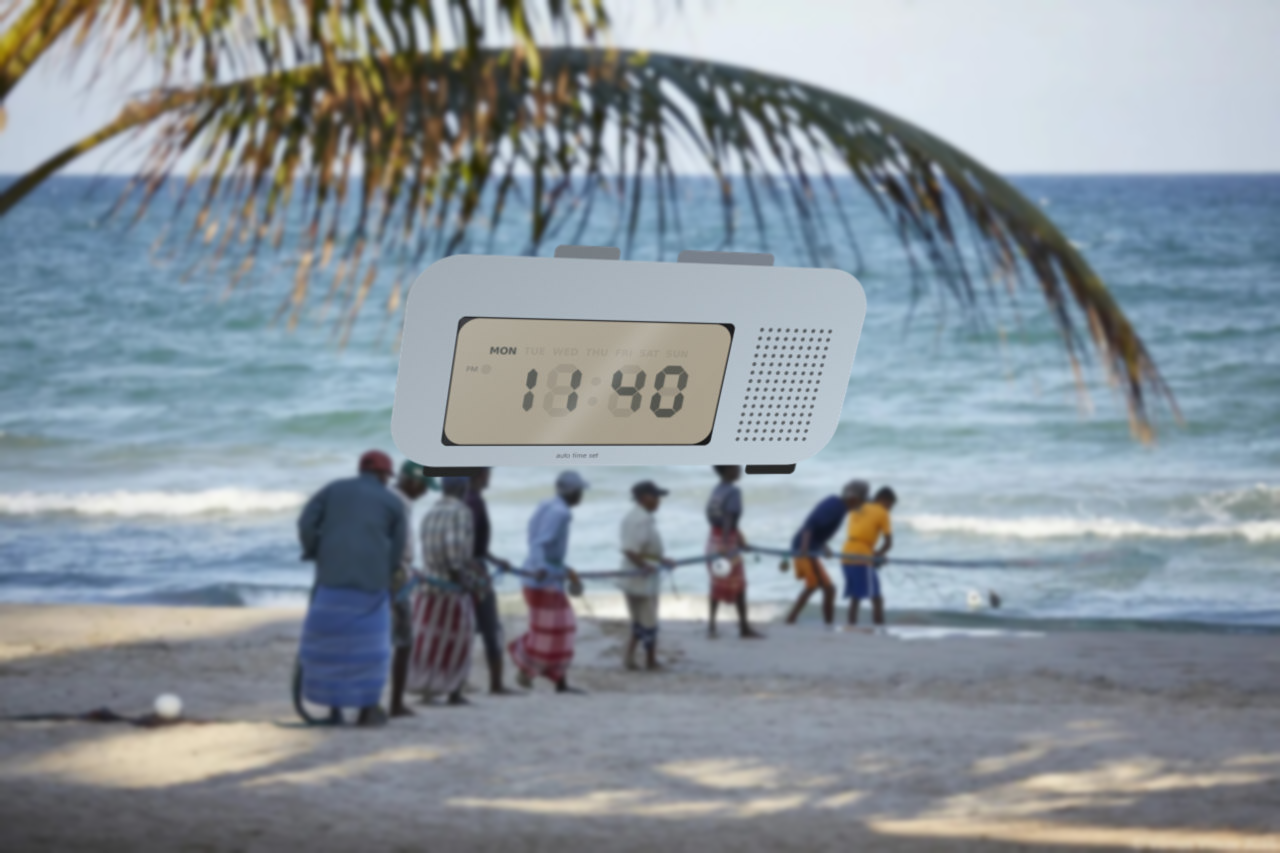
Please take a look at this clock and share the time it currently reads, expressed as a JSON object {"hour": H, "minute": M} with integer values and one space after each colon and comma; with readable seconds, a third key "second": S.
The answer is {"hour": 11, "minute": 40}
